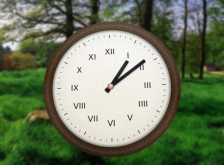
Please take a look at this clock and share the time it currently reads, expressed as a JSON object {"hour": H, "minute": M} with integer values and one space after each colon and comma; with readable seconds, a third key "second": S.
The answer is {"hour": 1, "minute": 9}
